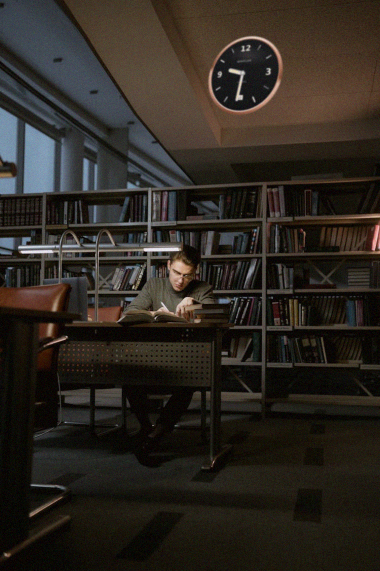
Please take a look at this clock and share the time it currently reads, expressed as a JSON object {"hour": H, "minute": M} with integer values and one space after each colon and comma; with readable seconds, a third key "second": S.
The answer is {"hour": 9, "minute": 31}
